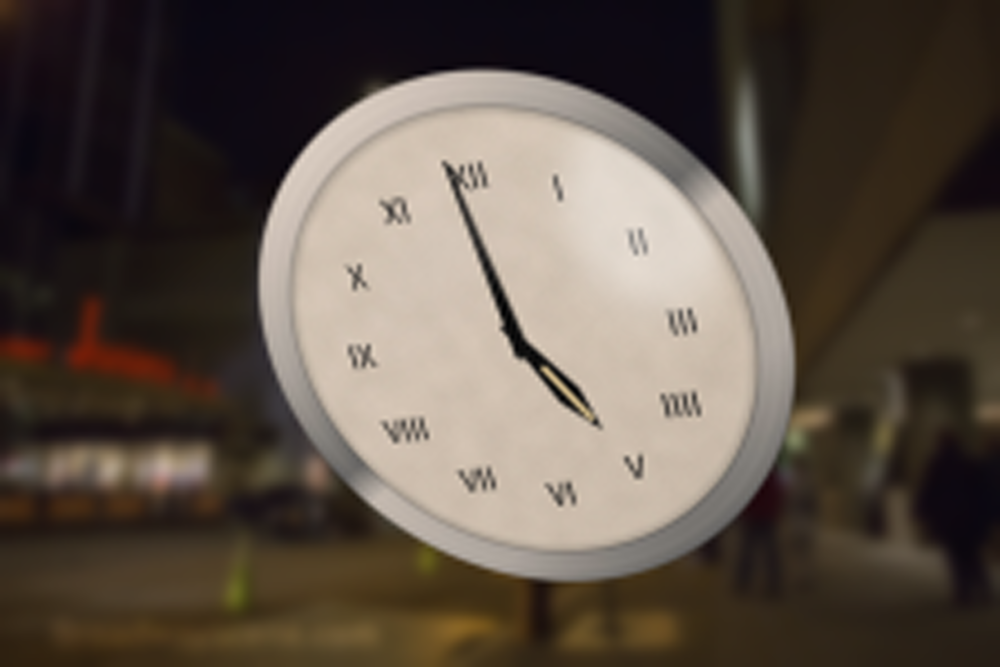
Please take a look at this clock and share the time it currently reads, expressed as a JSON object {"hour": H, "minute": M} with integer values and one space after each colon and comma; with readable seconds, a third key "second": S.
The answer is {"hour": 4, "minute": 59}
